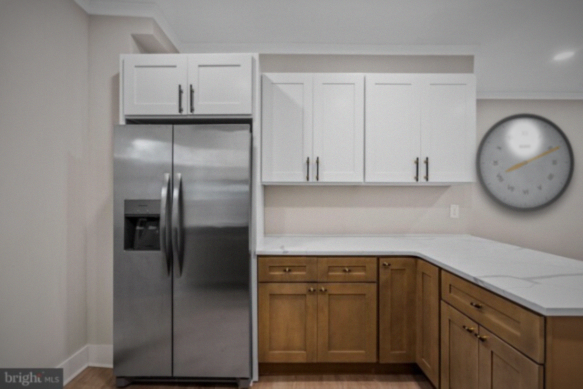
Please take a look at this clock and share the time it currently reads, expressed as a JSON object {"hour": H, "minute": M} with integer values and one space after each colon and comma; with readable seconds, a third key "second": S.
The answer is {"hour": 8, "minute": 11}
